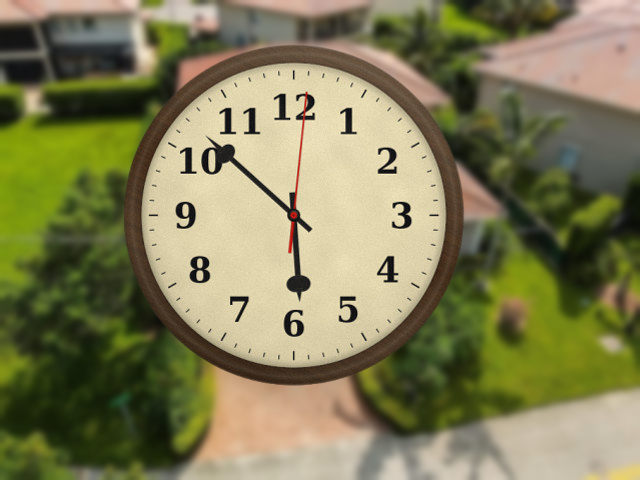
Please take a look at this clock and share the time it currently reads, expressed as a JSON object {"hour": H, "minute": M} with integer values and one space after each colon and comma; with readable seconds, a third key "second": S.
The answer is {"hour": 5, "minute": 52, "second": 1}
